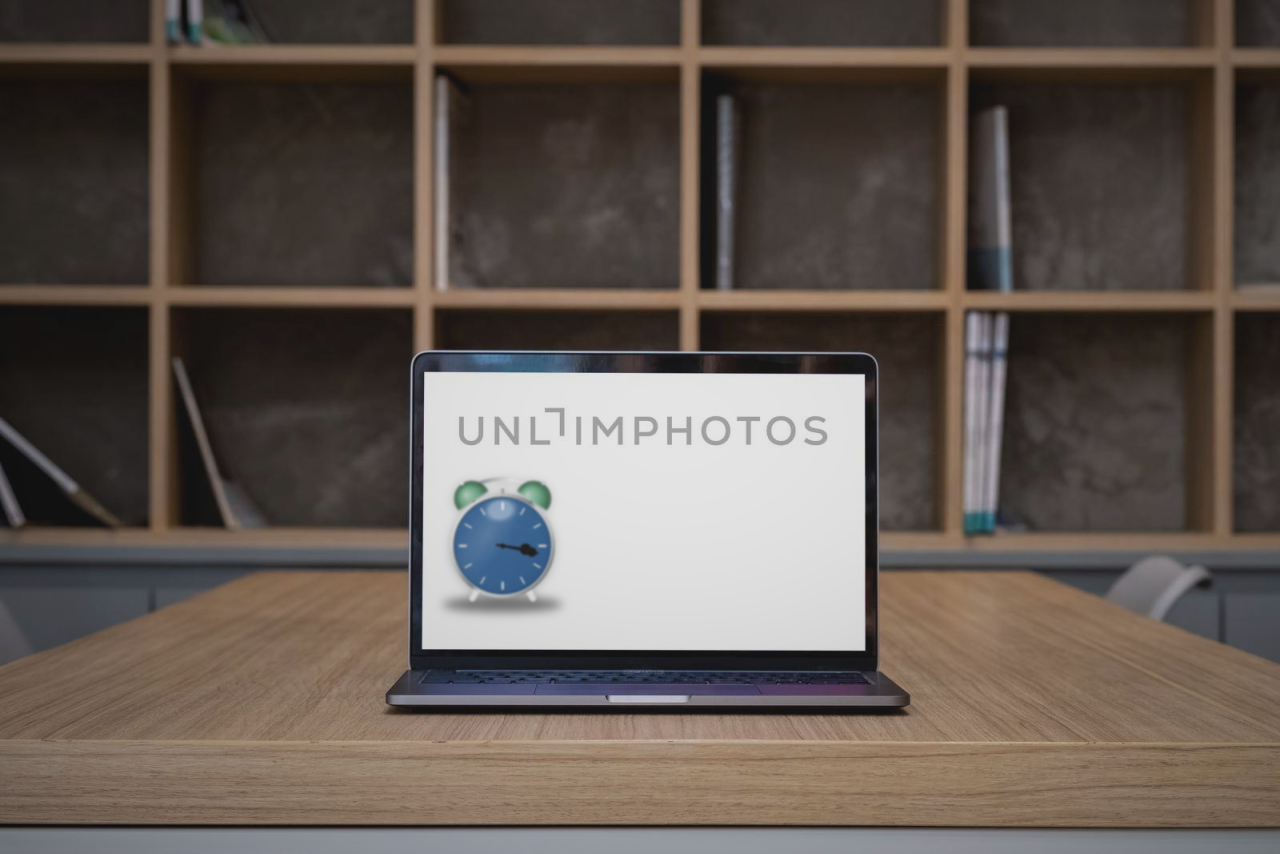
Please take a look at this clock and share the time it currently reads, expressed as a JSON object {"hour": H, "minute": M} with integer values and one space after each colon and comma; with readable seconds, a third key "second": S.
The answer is {"hour": 3, "minute": 17}
